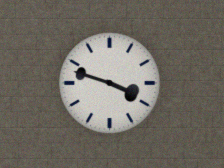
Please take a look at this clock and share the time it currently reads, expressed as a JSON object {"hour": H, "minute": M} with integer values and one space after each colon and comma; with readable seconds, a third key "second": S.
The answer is {"hour": 3, "minute": 48}
